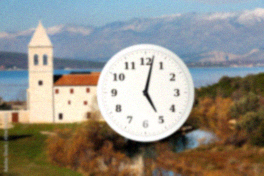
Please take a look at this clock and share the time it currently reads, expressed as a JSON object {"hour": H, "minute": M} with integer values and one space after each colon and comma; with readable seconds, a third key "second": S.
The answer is {"hour": 5, "minute": 2}
